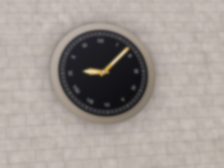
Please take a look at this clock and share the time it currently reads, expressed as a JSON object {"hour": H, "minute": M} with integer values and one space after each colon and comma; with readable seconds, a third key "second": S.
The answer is {"hour": 9, "minute": 8}
